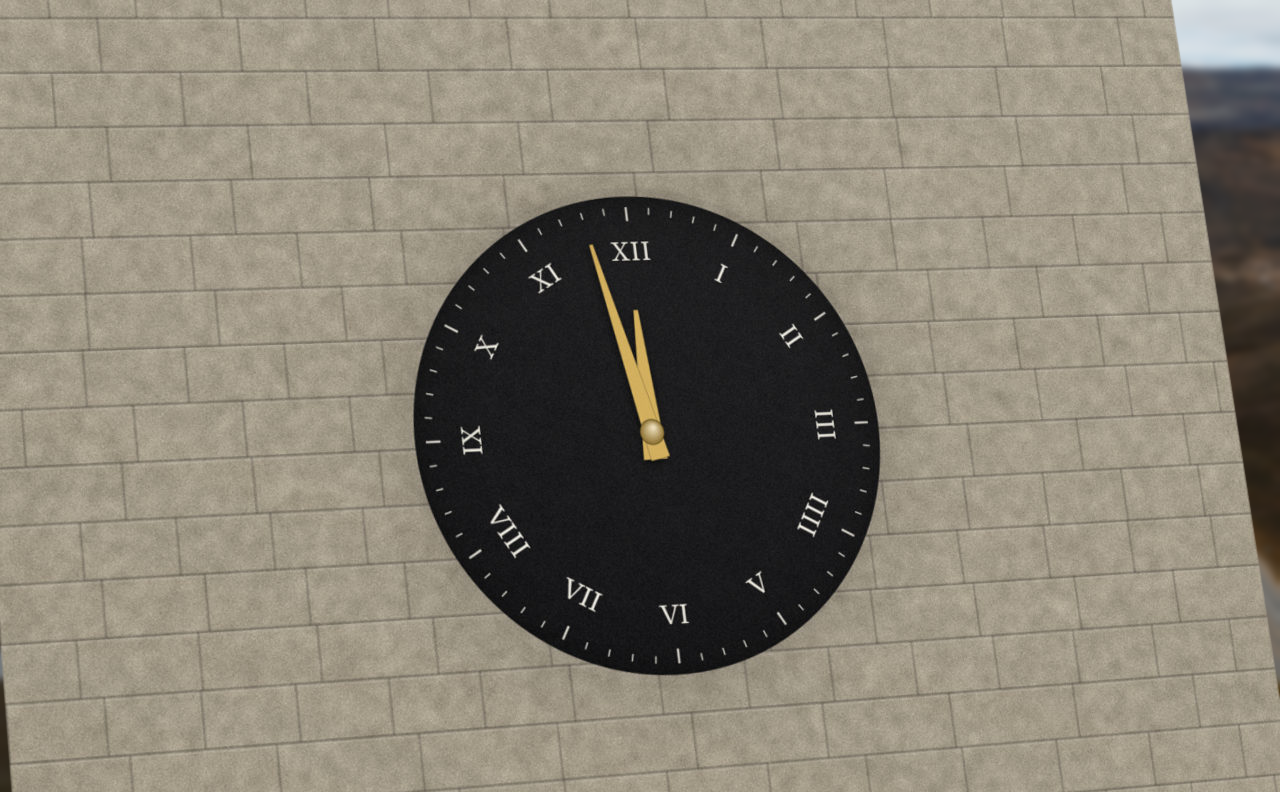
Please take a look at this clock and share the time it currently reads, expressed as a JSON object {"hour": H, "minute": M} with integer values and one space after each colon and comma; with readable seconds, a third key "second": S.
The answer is {"hour": 11, "minute": 58}
